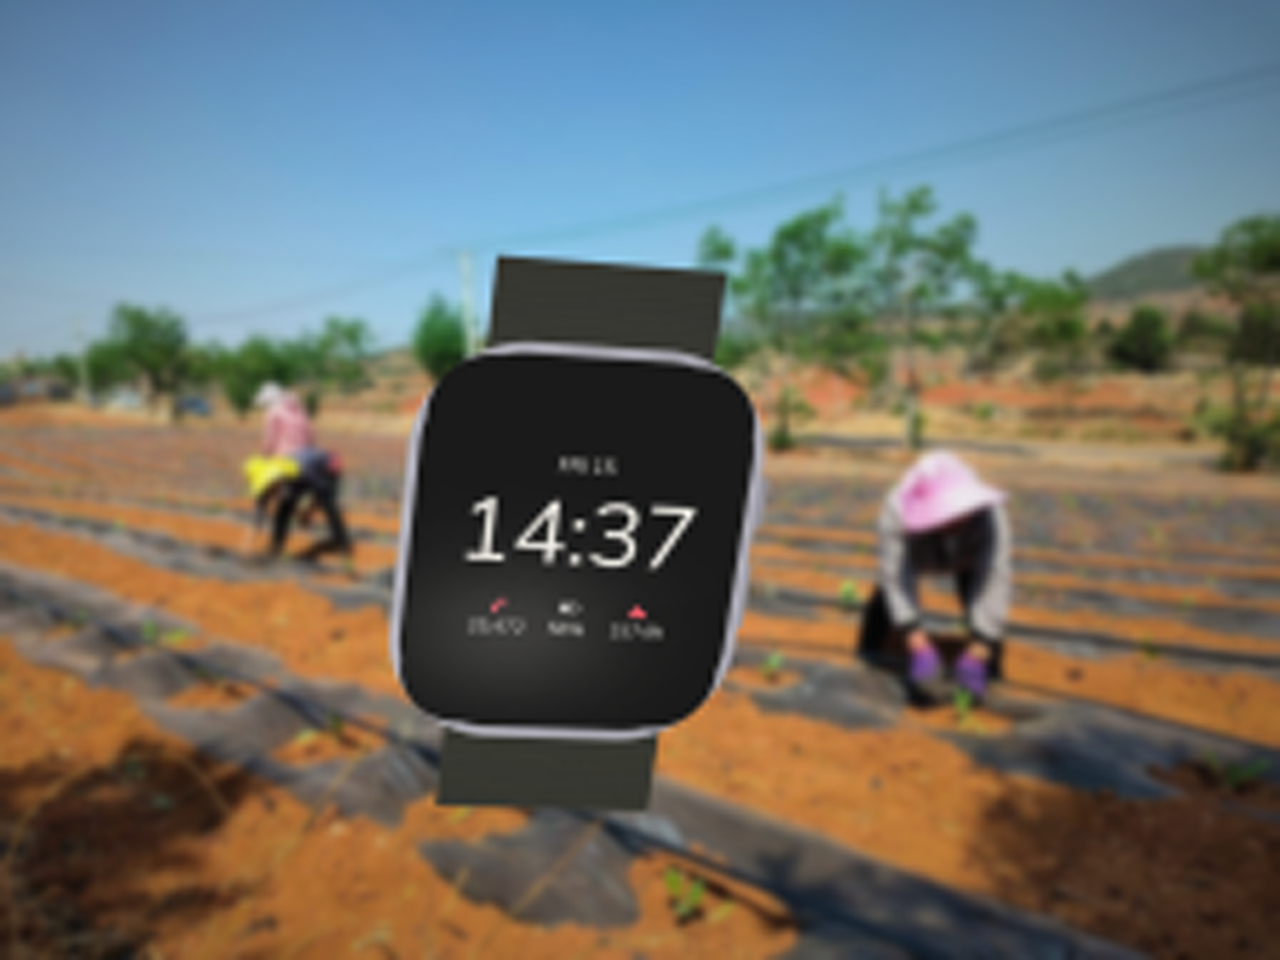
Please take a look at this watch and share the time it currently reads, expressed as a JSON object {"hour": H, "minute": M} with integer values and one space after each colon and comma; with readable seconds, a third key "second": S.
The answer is {"hour": 14, "minute": 37}
